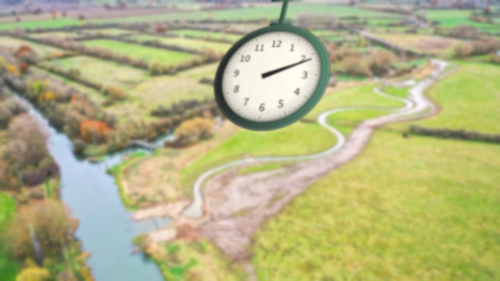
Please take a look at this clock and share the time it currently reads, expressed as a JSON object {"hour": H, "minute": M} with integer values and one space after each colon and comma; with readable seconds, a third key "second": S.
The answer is {"hour": 2, "minute": 11}
